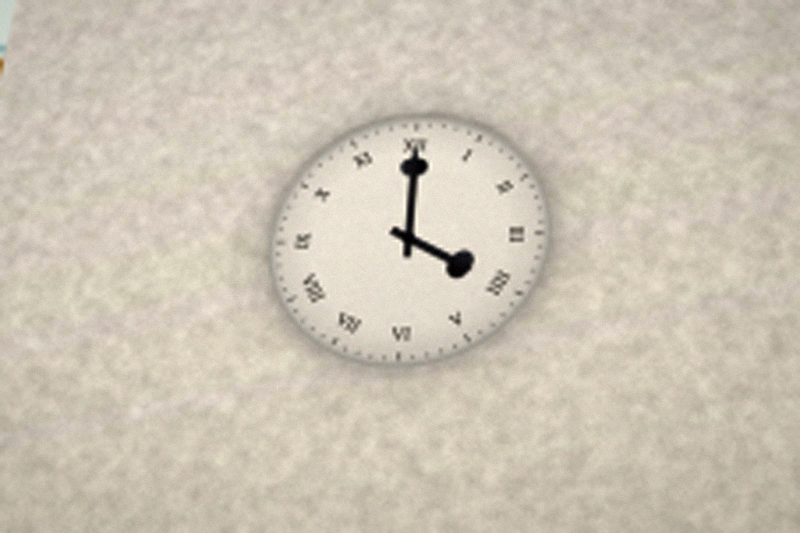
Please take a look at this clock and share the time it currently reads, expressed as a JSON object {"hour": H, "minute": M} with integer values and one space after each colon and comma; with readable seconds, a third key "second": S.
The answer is {"hour": 4, "minute": 0}
